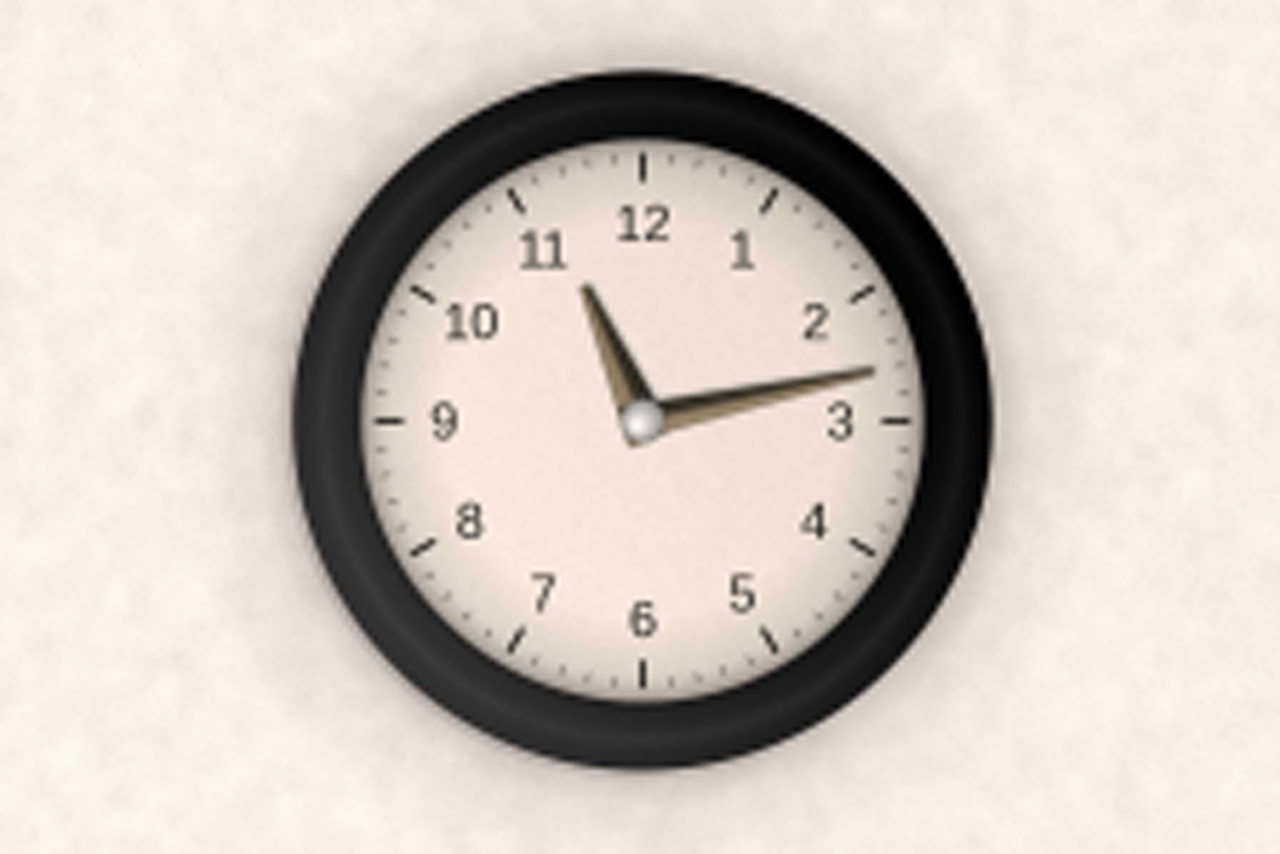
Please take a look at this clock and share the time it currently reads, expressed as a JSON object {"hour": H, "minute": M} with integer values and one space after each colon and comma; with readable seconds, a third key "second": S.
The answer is {"hour": 11, "minute": 13}
